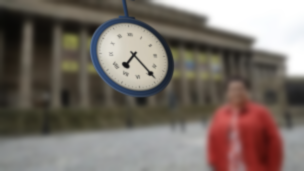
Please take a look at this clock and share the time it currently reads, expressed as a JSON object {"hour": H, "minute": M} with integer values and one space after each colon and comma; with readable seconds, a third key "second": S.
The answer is {"hour": 7, "minute": 24}
